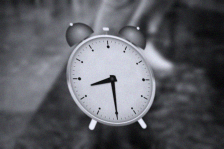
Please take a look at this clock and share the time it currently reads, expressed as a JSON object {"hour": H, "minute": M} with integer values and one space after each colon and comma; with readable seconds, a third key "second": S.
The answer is {"hour": 8, "minute": 30}
